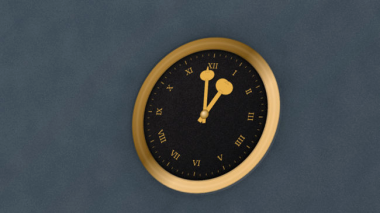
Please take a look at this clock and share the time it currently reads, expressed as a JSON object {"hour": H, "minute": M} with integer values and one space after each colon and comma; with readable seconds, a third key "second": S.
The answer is {"hour": 12, "minute": 59}
